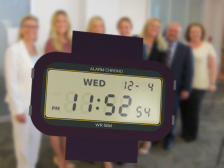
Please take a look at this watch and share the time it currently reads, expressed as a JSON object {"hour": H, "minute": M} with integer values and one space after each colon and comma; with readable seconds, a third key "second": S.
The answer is {"hour": 11, "minute": 52, "second": 54}
